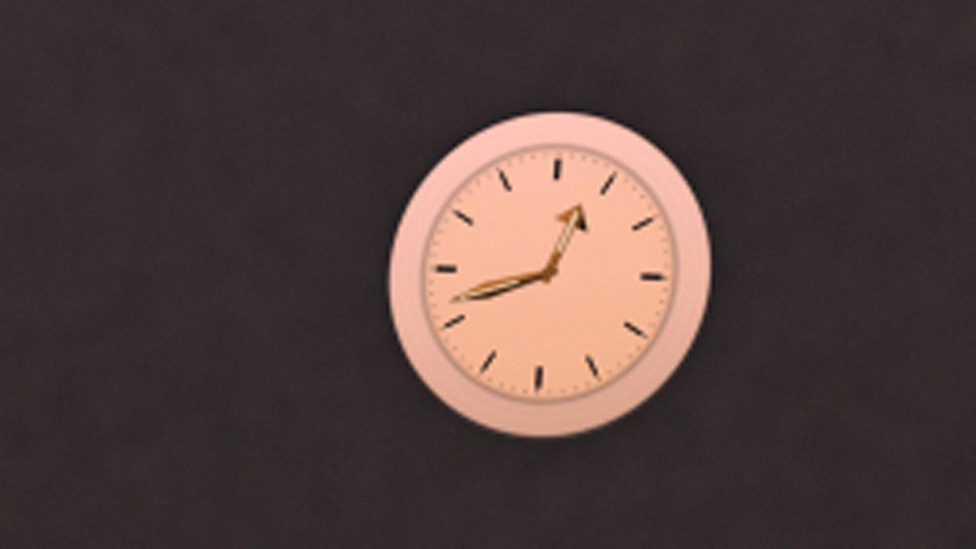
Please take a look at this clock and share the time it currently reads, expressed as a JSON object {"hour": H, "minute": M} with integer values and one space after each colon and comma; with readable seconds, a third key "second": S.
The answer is {"hour": 12, "minute": 42}
